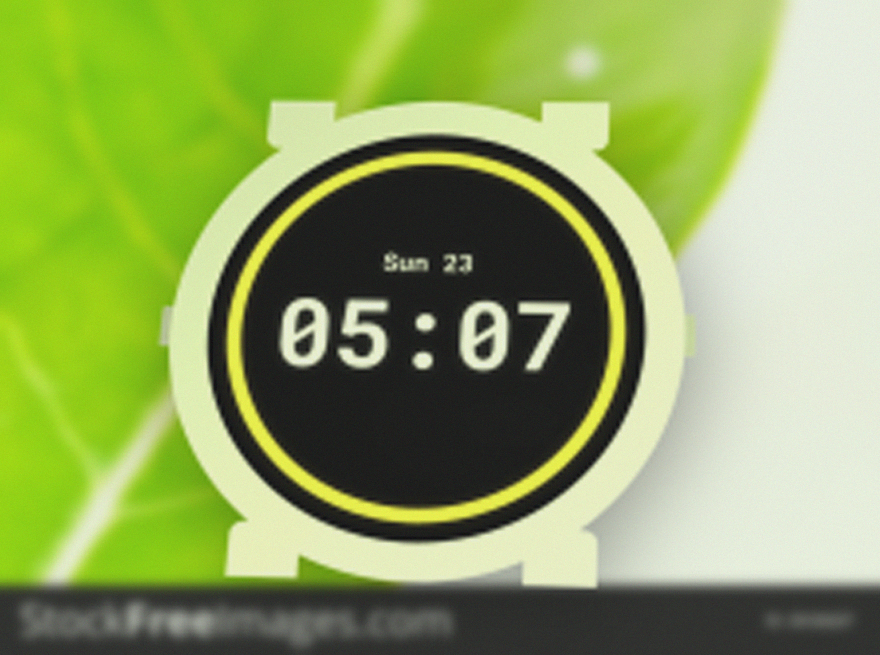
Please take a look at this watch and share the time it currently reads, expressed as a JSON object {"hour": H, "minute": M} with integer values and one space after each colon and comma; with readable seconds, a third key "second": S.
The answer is {"hour": 5, "minute": 7}
